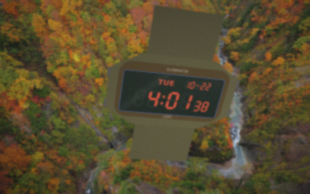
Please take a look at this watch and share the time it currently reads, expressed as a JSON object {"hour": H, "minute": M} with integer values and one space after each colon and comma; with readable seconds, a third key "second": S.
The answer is {"hour": 4, "minute": 1, "second": 38}
